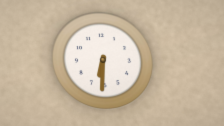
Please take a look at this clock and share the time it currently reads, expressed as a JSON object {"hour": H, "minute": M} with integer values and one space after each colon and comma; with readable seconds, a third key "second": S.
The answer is {"hour": 6, "minute": 31}
